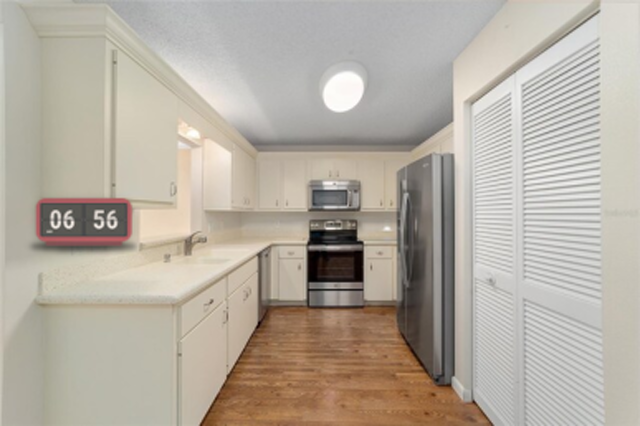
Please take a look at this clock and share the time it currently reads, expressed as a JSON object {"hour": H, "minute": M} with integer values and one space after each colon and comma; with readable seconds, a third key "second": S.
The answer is {"hour": 6, "minute": 56}
